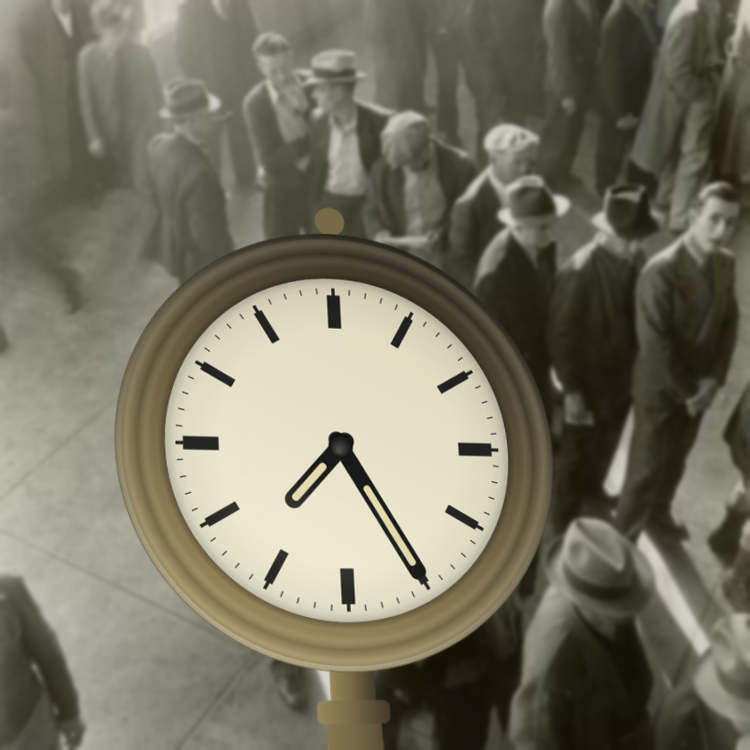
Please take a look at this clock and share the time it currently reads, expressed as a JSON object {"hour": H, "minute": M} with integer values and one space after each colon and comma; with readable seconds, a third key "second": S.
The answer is {"hour": 7, "minute": 25}
